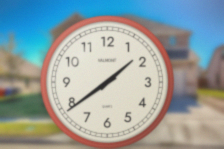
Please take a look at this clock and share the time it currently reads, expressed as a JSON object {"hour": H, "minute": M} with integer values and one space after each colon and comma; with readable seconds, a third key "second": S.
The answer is {"hour": 1, "minute": 39}
